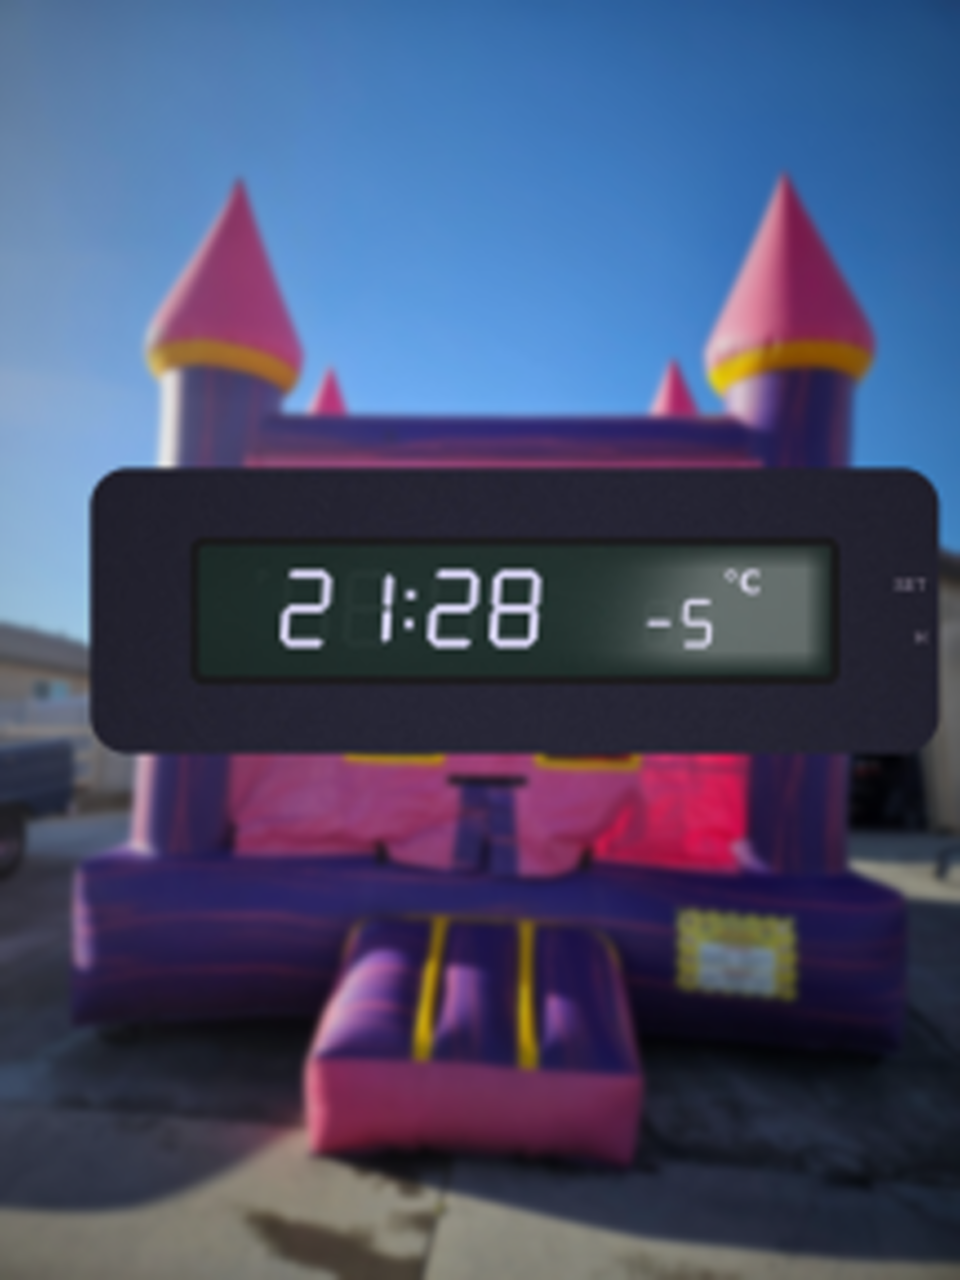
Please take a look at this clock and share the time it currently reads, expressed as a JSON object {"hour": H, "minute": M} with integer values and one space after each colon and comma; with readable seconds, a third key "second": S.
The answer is {"hour": 21, "minute": 28}
